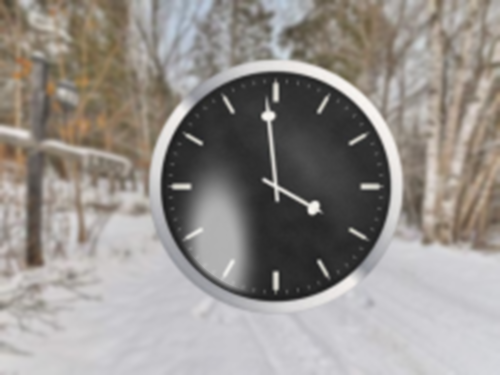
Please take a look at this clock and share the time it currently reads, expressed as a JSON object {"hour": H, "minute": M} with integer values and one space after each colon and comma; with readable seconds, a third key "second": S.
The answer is {"hour": 3, "minute": 59}
